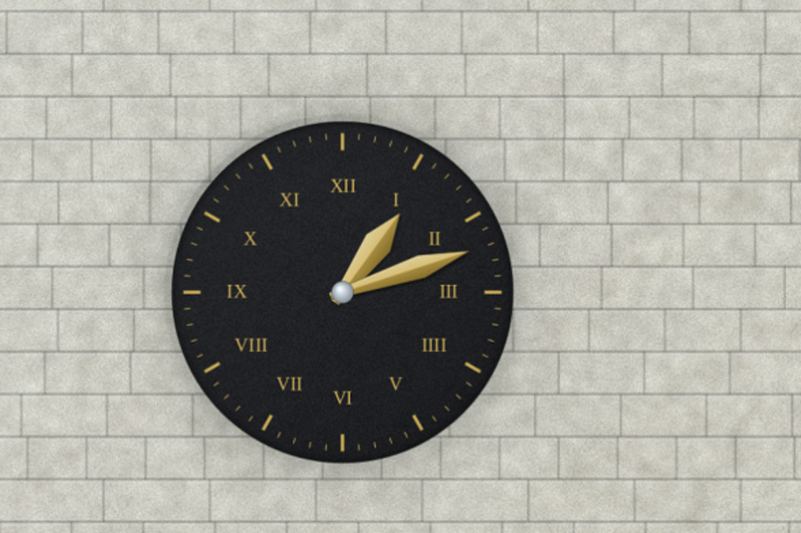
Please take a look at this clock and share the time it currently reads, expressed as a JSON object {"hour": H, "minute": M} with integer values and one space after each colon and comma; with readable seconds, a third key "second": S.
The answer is {"hour": 1, "minute": 12}
